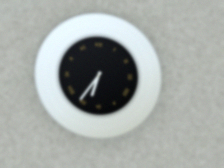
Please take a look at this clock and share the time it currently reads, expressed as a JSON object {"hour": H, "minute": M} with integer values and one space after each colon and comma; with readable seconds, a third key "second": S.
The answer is {"hour": 6, "minute": 36}
